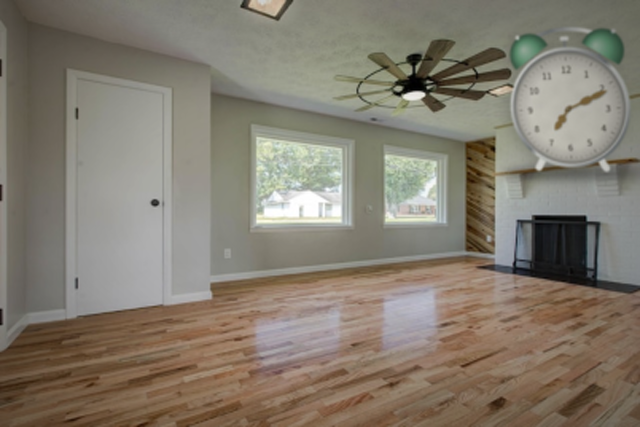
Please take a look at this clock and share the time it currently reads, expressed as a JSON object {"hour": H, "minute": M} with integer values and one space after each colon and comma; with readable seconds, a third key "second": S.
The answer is {"hour": 7, "minute": 11}
